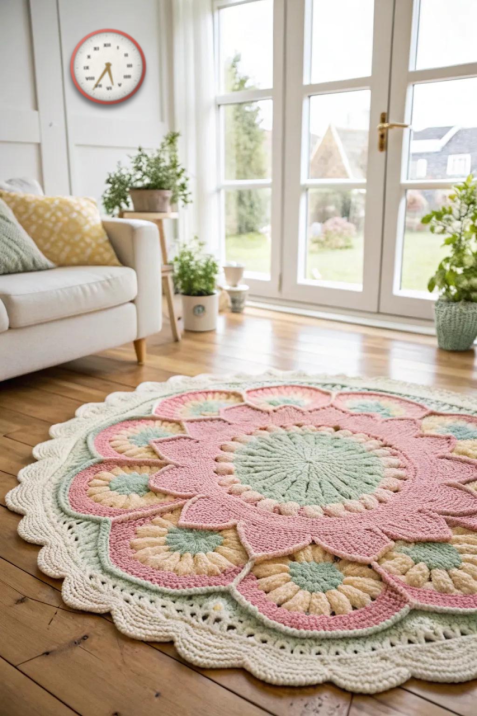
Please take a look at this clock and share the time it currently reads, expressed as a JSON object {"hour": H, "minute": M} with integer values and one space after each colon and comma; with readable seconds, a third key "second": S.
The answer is {"hour": 5, "minute": 36}
